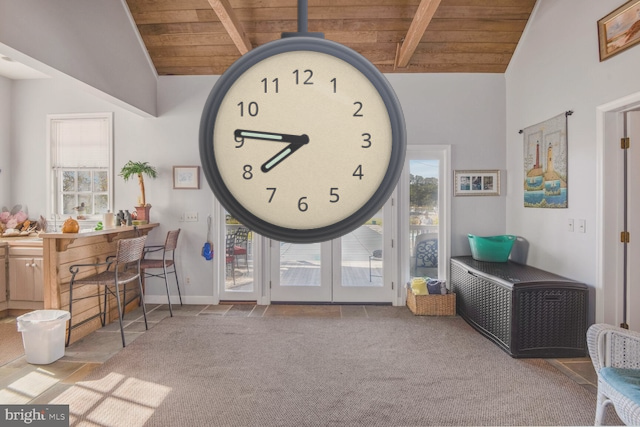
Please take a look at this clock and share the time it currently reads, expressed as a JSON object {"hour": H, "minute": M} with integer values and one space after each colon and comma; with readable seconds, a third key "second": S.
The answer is {"hour": 7, "minute": 46}
